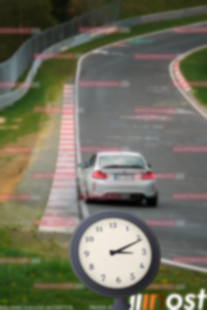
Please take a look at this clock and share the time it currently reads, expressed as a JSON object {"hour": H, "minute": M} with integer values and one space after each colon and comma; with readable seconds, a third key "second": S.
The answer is {"hour": 3, "minute": 11}
